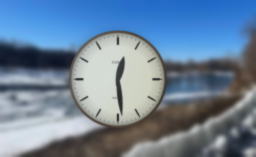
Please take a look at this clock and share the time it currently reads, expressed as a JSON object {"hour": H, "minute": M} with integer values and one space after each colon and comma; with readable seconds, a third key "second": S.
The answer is {"hour": 12, "minute": 29}
